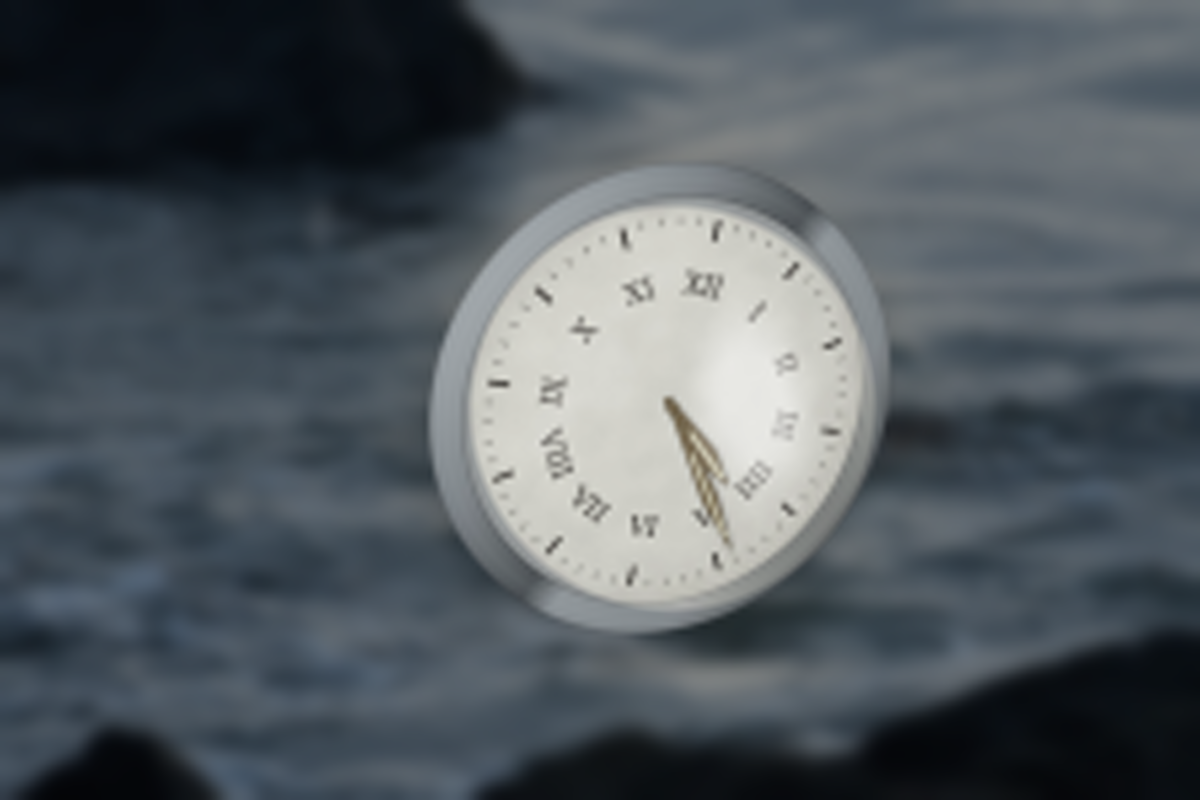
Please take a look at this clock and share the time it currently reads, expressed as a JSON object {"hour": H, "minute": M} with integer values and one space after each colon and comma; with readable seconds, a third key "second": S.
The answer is {"hour": 4, "minute": 24}
